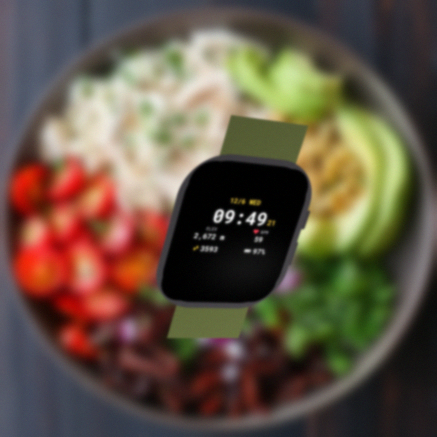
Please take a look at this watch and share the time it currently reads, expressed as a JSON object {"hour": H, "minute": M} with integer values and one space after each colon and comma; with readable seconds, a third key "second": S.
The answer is {"hour": 9, "minute": 49}
